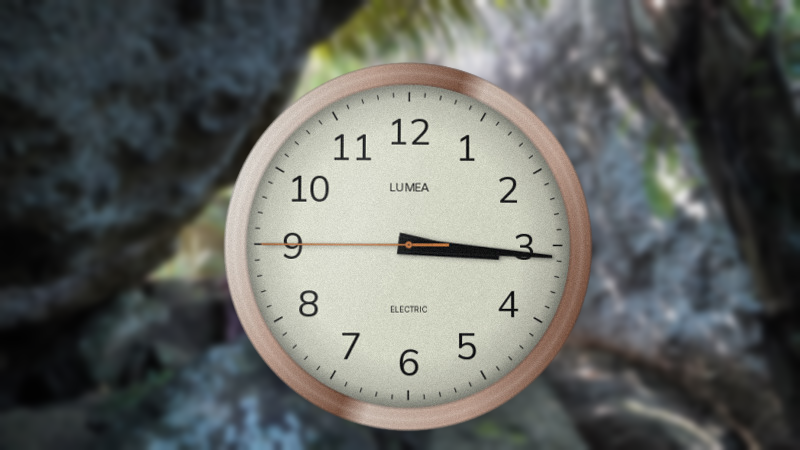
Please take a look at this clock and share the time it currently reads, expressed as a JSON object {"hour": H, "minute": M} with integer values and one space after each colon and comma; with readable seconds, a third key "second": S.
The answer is {"hour": 3, "minute": 15, "second": 45}
